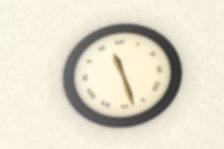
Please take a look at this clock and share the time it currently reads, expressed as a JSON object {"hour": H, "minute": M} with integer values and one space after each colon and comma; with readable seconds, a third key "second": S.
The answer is {"hour": 11, "minute": 28}
